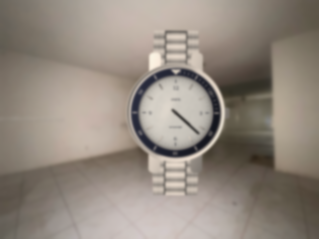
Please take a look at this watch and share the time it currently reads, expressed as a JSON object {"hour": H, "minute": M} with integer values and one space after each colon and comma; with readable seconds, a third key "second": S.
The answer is {"hour": 4, "minute": 22}
